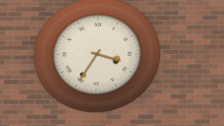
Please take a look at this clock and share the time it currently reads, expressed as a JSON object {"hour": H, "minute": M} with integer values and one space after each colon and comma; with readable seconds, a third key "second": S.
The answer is {"hour": 3, "minute": 35}
